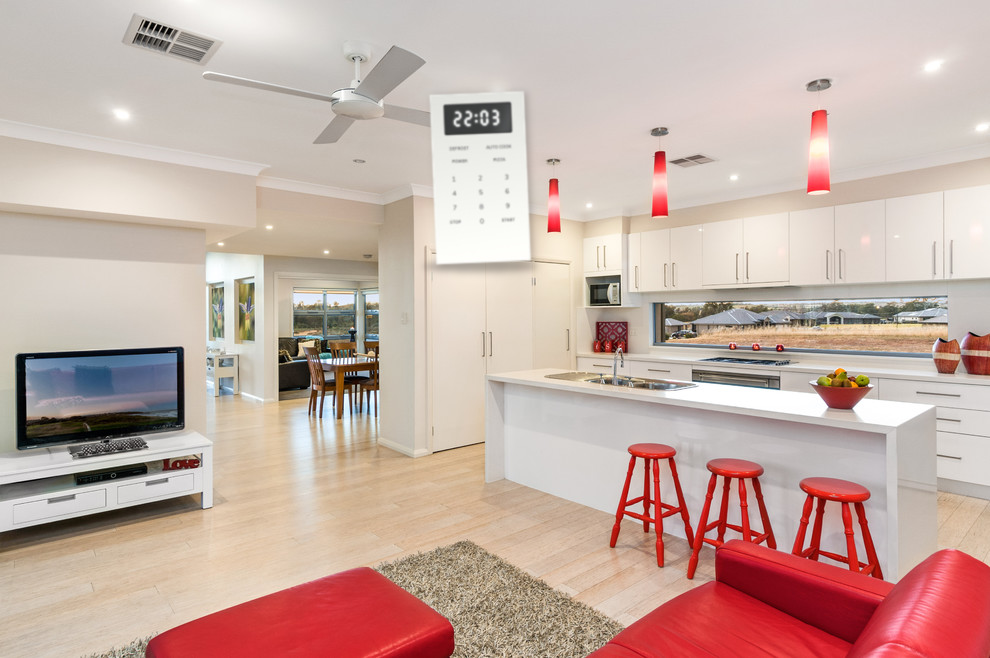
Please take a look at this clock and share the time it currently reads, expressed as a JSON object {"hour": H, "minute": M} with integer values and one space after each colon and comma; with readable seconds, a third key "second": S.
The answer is {"hour": 22, "minute": 3}
